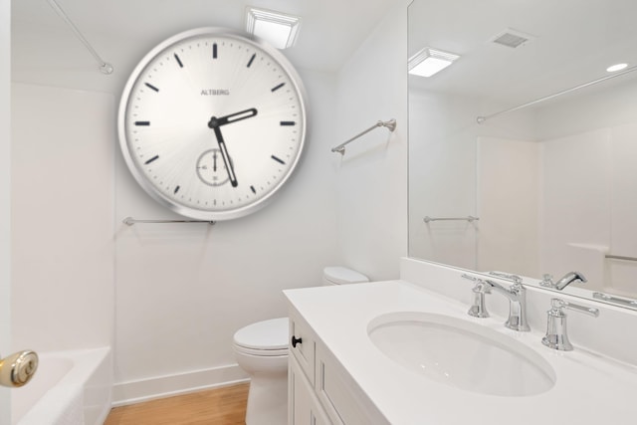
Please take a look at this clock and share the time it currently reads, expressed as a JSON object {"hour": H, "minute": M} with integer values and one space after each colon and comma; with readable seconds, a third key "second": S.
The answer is {"hour": 2, "minute": 27}
